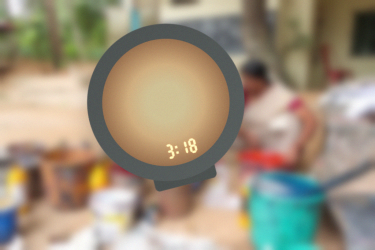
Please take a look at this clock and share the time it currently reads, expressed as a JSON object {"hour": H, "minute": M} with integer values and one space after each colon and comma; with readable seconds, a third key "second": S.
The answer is {"hour": 3, "minute": 18}
